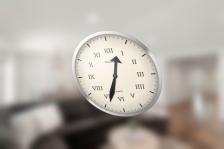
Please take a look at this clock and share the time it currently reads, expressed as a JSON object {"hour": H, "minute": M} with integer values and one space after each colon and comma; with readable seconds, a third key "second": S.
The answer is {"hour": 12, "minute": 34}
